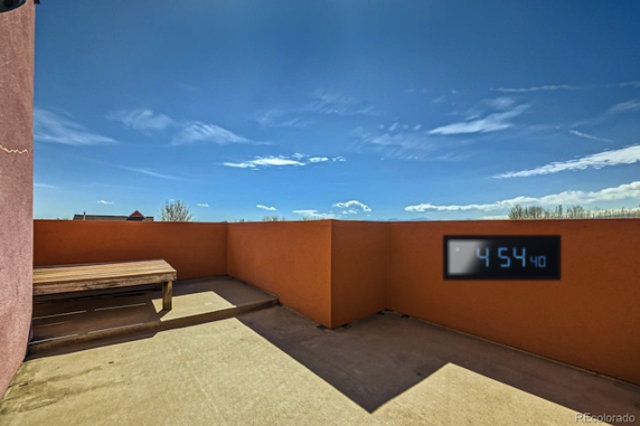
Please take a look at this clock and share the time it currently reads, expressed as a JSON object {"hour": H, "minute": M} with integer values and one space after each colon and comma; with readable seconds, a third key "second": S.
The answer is {"hour": 4, "minute": 54}
